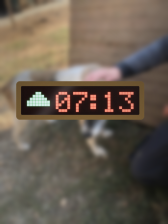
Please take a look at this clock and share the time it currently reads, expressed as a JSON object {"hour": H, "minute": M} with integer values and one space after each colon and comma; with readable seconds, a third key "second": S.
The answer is {"hour": 7, "minute": 13}
